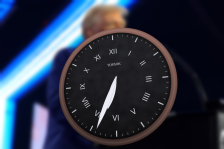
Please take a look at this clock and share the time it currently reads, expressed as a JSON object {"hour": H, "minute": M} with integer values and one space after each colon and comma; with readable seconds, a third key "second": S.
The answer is {"hour": 6, "minute": 34}
